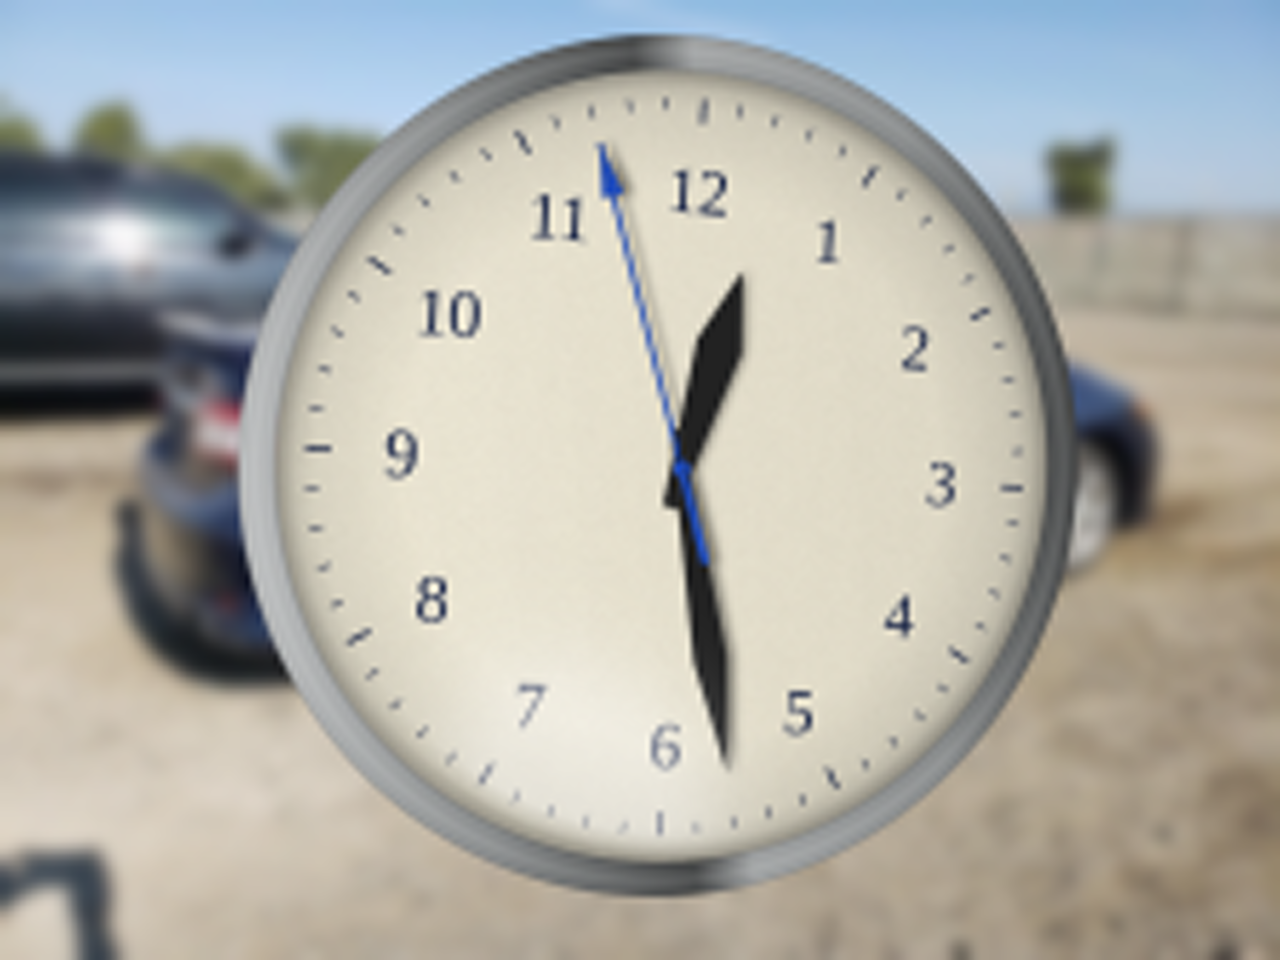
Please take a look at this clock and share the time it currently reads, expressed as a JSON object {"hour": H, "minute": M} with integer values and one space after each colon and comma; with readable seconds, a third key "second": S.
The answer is {"hour": 12, "minute": 27, "second": 57}
